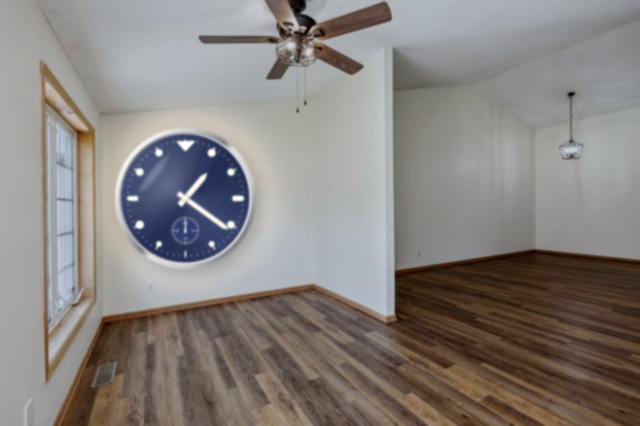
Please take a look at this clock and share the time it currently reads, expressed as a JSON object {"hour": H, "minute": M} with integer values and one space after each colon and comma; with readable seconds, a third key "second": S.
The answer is {"hour": 1, "minute": 21}
